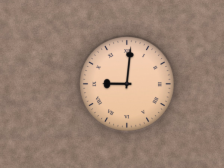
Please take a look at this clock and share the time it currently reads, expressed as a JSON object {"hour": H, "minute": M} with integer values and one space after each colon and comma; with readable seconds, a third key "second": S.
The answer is {"hour": 9, "minute": 1}
